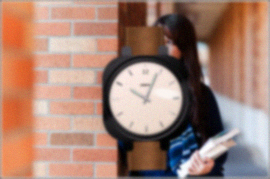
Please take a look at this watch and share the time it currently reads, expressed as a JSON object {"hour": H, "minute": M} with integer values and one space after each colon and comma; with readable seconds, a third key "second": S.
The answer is {"hour": 10, "minute": 4}
